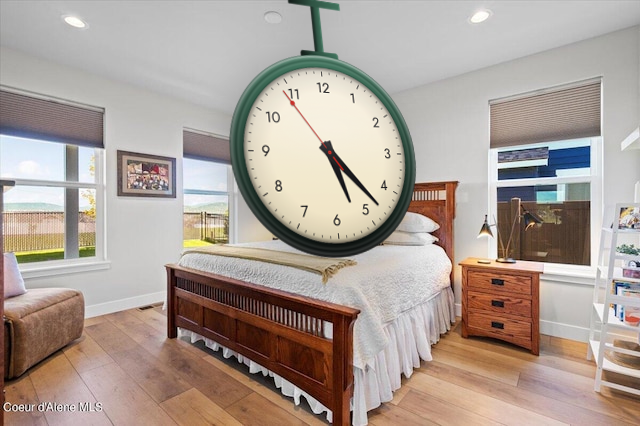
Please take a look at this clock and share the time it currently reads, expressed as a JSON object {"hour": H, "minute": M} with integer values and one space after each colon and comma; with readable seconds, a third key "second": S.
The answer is {"hour": 5, "minute": 22, "second": 54}
